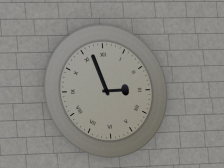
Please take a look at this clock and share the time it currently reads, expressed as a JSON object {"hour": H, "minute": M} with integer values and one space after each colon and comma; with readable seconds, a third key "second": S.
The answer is {"hour": 2, "minute": 57}
